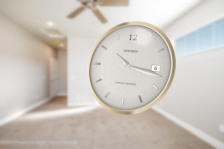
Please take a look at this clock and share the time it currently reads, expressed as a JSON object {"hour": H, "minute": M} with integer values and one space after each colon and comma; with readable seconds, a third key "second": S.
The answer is {"hour": 10, "minute": 17}
